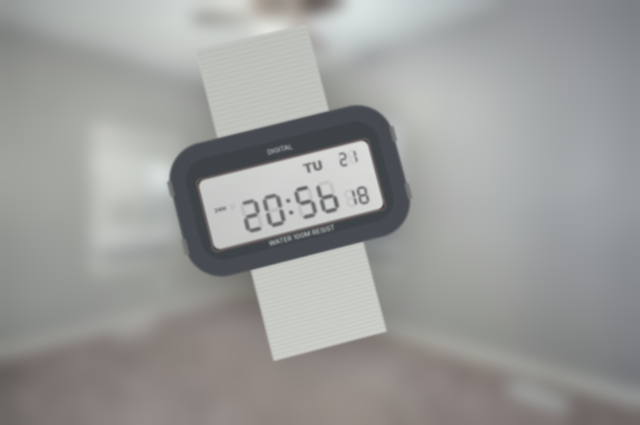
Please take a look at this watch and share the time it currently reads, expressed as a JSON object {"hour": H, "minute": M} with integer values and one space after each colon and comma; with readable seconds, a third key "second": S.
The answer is {"hour": 20, "minute": 56, "second": 18}
